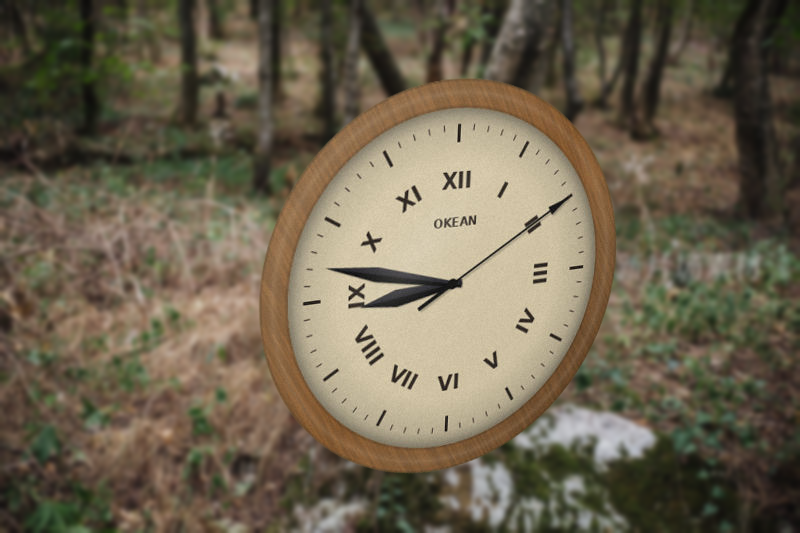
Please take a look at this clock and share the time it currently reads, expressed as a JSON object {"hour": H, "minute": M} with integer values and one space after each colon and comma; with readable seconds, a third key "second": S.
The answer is {"hour": 8, "minute": 47, "second": 10}
